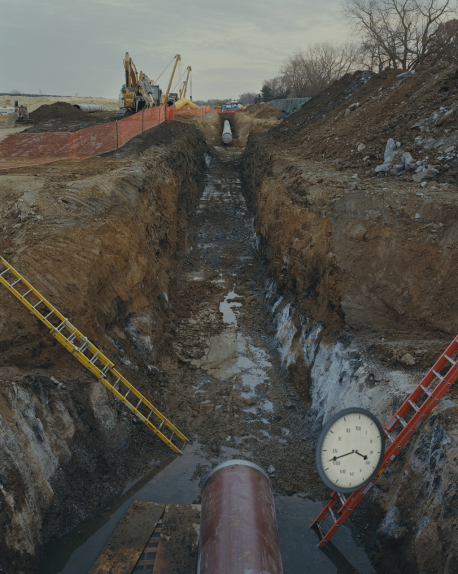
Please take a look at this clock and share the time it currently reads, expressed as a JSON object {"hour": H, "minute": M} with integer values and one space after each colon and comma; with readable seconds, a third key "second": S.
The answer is {"hour": 3, "minute": 42}
